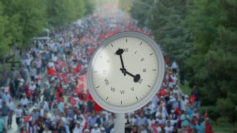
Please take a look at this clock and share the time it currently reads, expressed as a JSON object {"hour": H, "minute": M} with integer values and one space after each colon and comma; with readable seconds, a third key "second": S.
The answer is {"hour": 3, "minute": 57}
